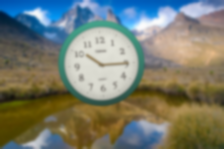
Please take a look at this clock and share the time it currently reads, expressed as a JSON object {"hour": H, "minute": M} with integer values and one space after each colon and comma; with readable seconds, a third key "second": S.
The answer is {"hour": 10, "minute": 15}
